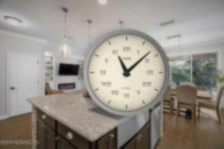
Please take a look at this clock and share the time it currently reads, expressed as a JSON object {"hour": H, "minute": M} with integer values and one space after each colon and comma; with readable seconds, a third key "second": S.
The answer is {"hour": 11, "minute": 8}
